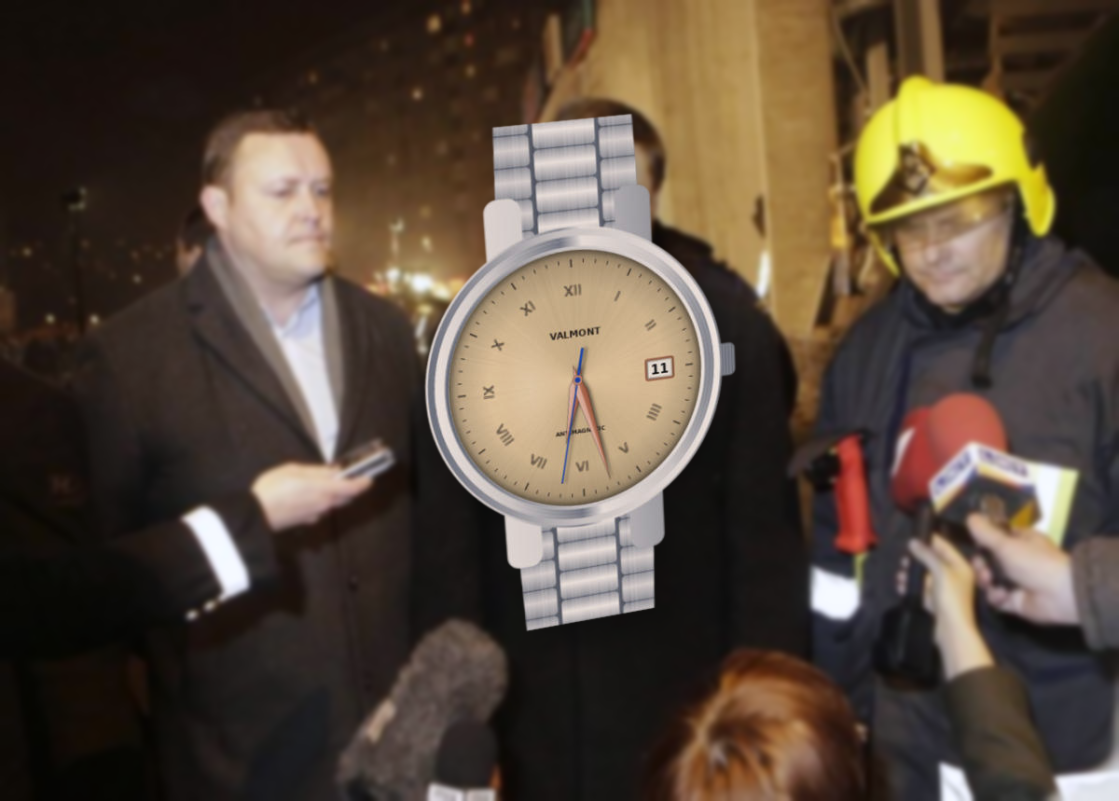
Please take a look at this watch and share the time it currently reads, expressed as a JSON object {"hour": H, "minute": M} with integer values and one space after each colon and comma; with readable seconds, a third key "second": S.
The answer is {"hour": 6, "minute": 27, "second": 32}
